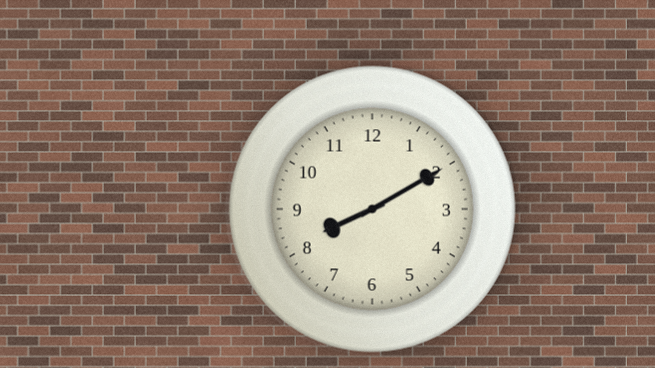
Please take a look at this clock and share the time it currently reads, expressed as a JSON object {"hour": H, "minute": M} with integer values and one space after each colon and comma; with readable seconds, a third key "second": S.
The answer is {"hour": 8, "minute": 10}
